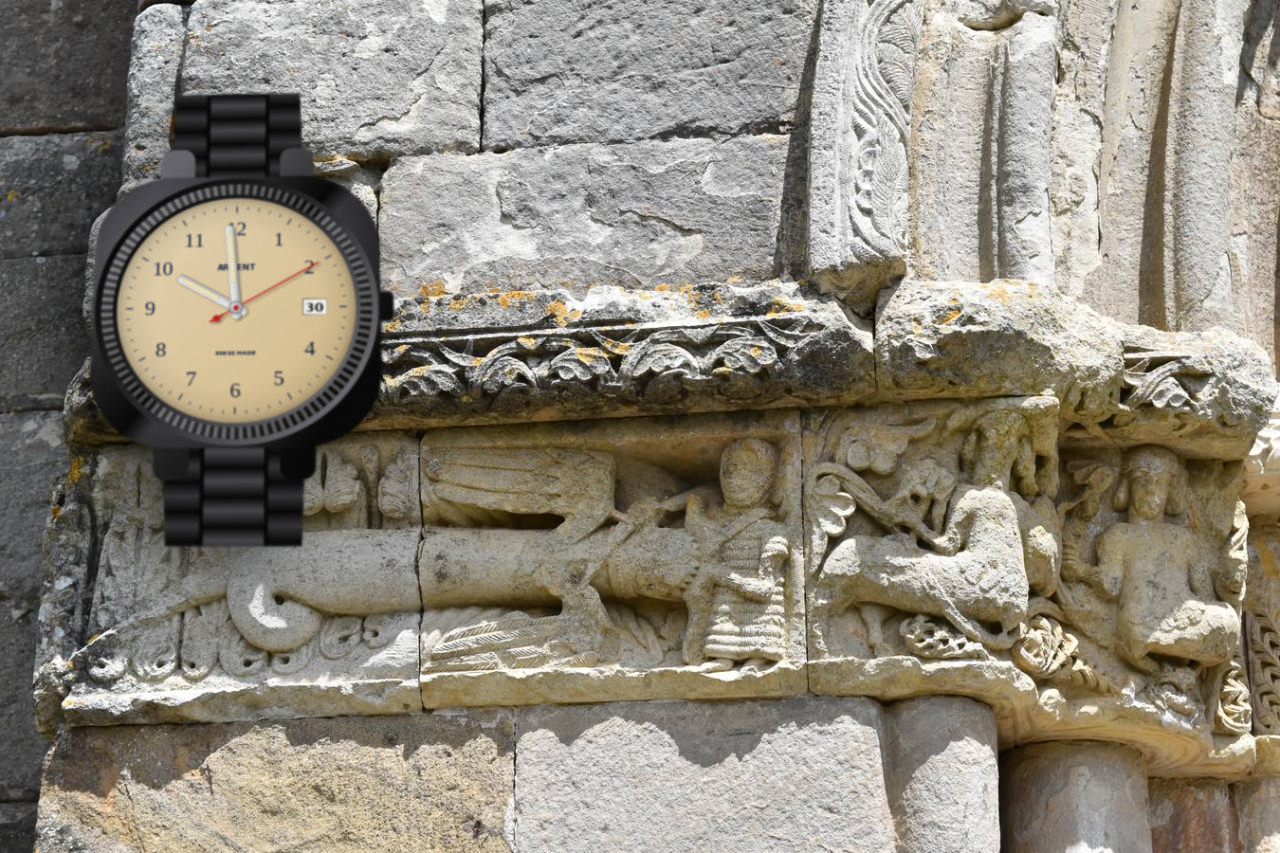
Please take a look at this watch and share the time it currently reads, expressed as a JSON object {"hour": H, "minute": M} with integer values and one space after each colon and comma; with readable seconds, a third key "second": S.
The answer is {"hour": 9, "minute": 59, "second": 10}
